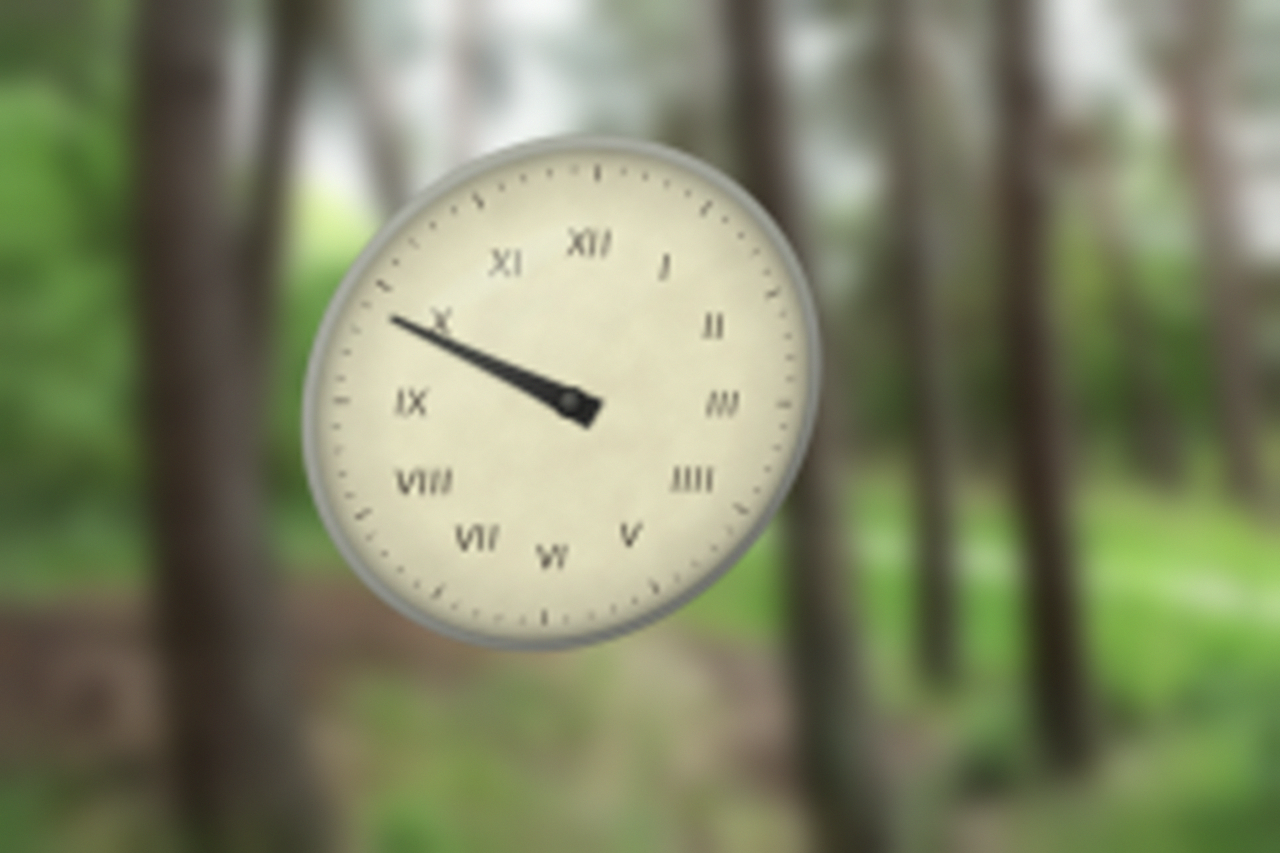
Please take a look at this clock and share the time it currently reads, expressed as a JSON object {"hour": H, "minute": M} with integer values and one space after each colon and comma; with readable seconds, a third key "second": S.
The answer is {"hour": 9, "minute": 49}
